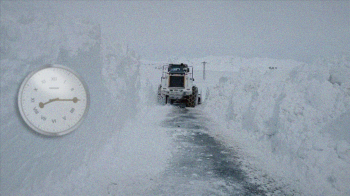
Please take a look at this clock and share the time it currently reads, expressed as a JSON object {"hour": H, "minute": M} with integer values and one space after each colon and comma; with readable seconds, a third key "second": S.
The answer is {"hour": 8, "minute": 15}
